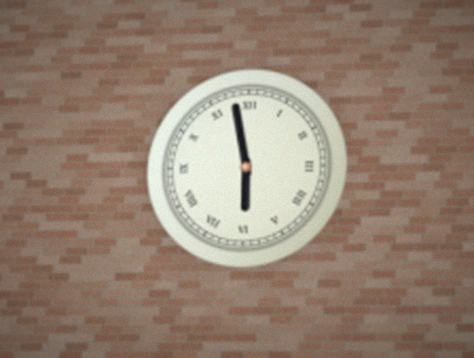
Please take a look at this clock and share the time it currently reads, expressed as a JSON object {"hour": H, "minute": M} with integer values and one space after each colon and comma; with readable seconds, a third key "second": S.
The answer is {"hour": 5, "minute": 58}
